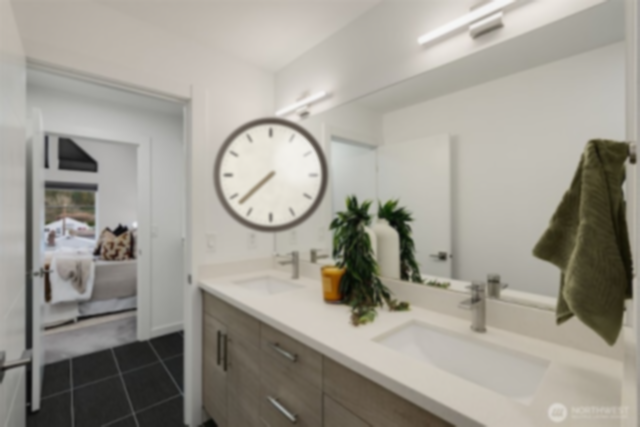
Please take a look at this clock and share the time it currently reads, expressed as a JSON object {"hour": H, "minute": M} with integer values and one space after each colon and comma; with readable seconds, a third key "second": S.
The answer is {"hour": 7, "minute": 38}
